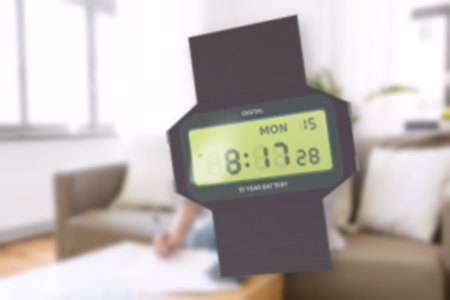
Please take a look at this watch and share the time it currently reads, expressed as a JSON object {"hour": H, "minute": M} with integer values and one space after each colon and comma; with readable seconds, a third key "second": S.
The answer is {"hour": 8, "minute": 17, "second": 28}
